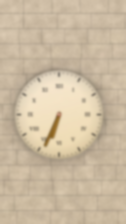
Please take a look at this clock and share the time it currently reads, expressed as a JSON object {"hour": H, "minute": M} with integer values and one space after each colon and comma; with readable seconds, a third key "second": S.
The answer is {"hour": 6, "minute": 34}
